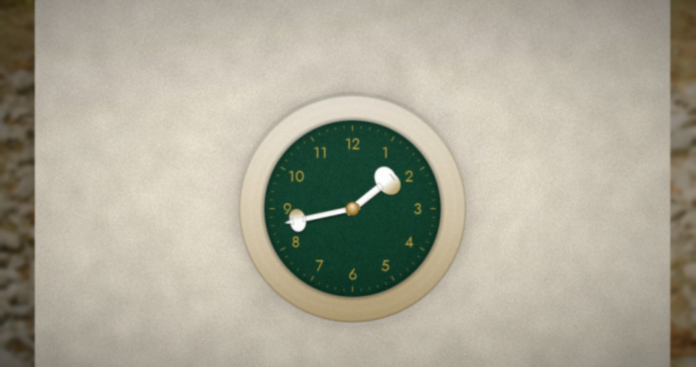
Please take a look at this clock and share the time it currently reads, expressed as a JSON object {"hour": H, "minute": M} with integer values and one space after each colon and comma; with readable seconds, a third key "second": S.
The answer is {"hour": 1, "minute": 43}
